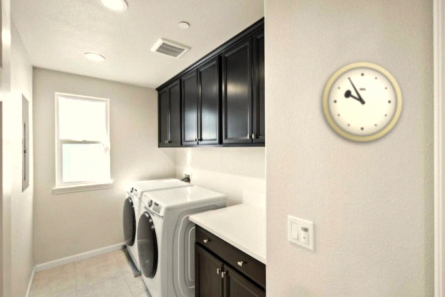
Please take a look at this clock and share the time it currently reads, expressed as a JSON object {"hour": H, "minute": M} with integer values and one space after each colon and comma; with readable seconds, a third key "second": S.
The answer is {"hour": 9, "minute": 55}
